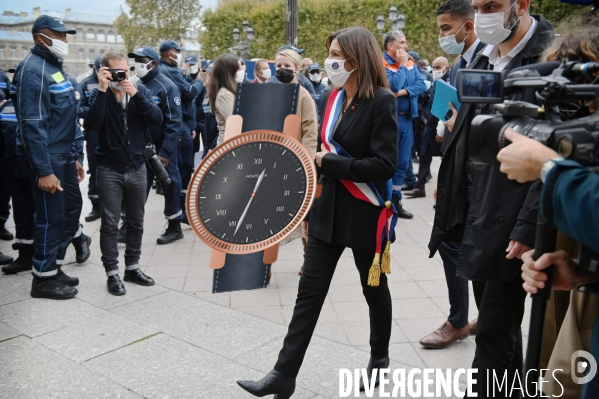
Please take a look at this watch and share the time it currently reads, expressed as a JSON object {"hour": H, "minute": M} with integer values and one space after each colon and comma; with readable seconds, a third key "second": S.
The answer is {"hour": 12, "minute": 33}
